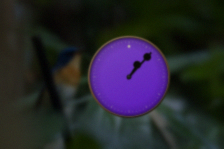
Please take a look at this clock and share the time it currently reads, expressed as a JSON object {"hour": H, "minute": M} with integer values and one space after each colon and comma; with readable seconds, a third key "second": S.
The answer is {"hour": 1, "minute": 7}
